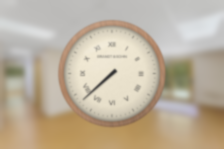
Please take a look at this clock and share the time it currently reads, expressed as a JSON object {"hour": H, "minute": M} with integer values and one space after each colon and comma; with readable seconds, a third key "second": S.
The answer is {"hour": 7, "minute": 38}
